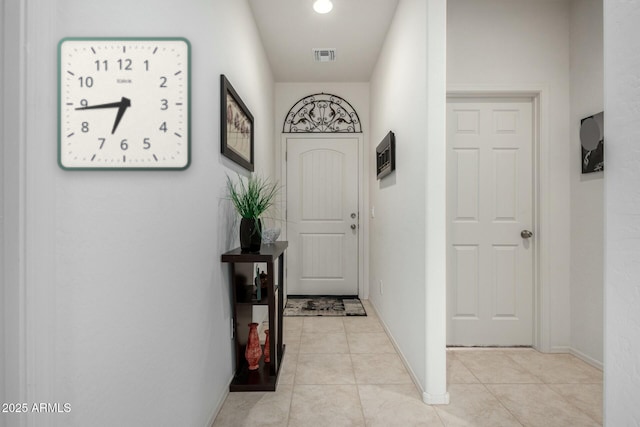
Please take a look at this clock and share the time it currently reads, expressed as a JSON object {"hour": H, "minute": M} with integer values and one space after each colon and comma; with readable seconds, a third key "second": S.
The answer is {"hour": 6, "minute": 44}
